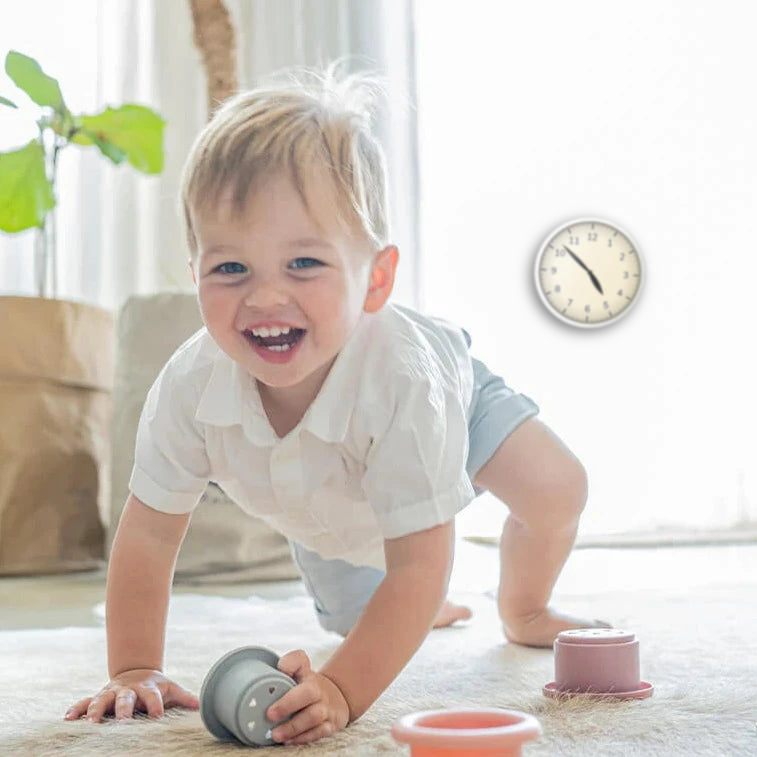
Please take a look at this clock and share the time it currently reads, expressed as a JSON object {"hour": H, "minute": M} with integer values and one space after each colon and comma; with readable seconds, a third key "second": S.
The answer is {"hour": 4, "minute": 52}
